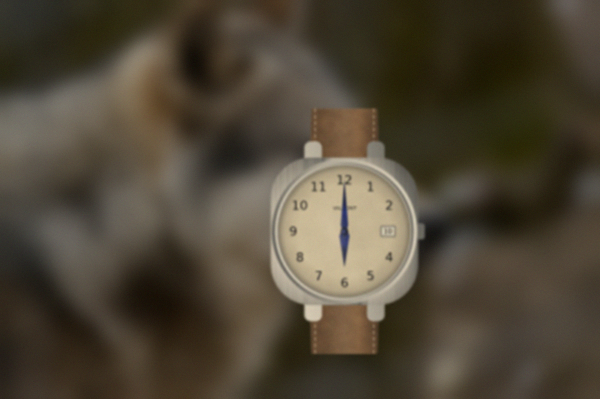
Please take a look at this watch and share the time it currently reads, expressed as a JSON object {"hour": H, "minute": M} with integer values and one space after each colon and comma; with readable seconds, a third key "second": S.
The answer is {"hour": 6, "minute": 0}
